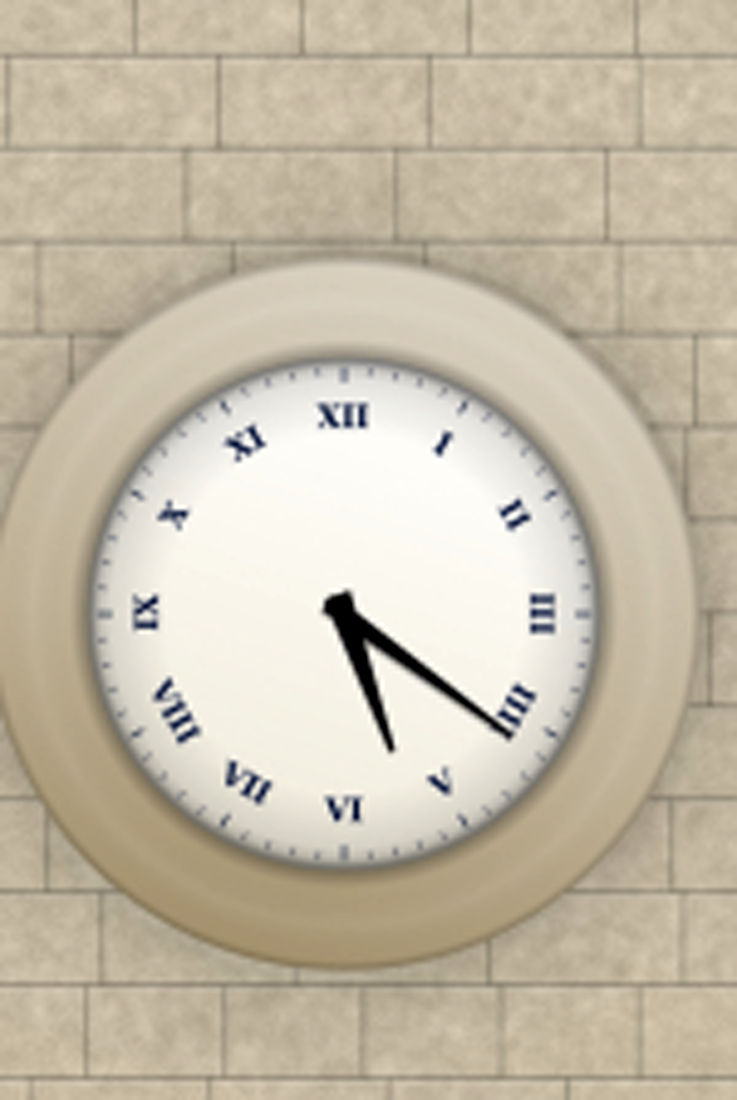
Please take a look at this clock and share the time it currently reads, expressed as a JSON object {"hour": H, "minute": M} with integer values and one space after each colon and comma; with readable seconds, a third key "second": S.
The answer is {"hour": 5, "minute": 21}
